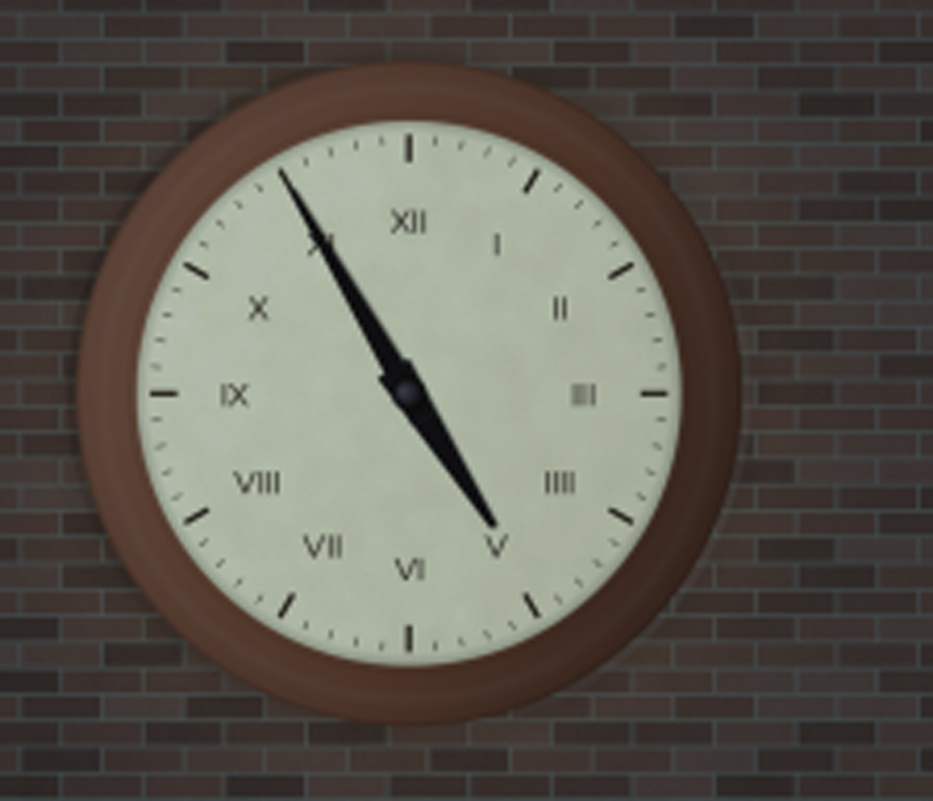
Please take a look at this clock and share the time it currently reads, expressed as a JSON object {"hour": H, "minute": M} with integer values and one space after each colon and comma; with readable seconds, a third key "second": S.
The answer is {"hour": 4, "minute": 55}
